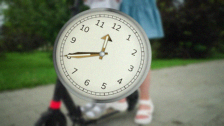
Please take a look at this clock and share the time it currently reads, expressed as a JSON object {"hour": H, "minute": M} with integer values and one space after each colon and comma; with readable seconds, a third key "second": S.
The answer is {"hour": 11, "minute": 40}
